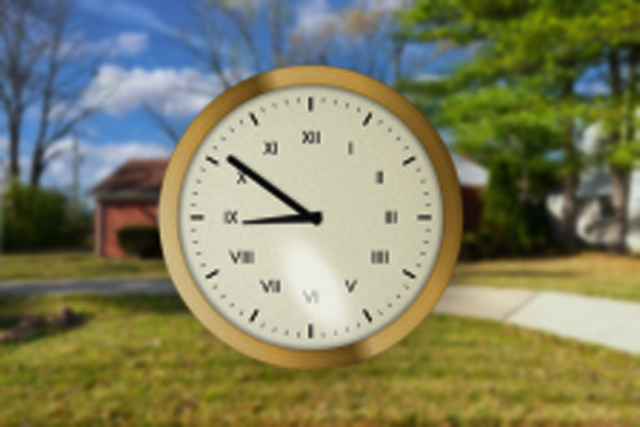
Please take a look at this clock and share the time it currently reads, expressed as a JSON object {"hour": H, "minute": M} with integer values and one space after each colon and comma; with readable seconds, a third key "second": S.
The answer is {"hour": 8, "minute": 51}
